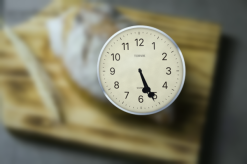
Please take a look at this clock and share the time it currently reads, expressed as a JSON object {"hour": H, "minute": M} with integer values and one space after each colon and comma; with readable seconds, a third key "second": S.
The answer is {"hour": 5, "minute": 26}
